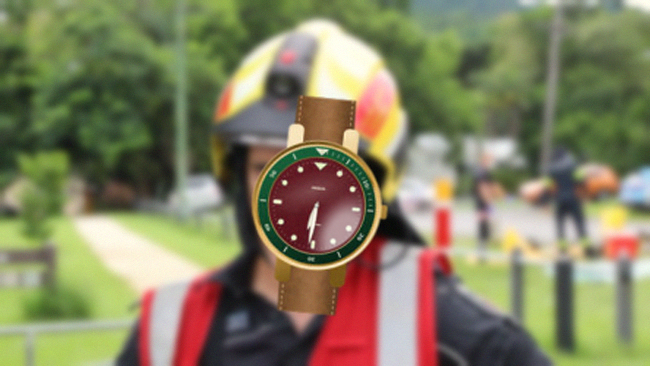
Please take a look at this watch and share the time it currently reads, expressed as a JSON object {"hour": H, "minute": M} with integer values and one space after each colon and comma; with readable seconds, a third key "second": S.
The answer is {"hour": 6, "minute": 31}
